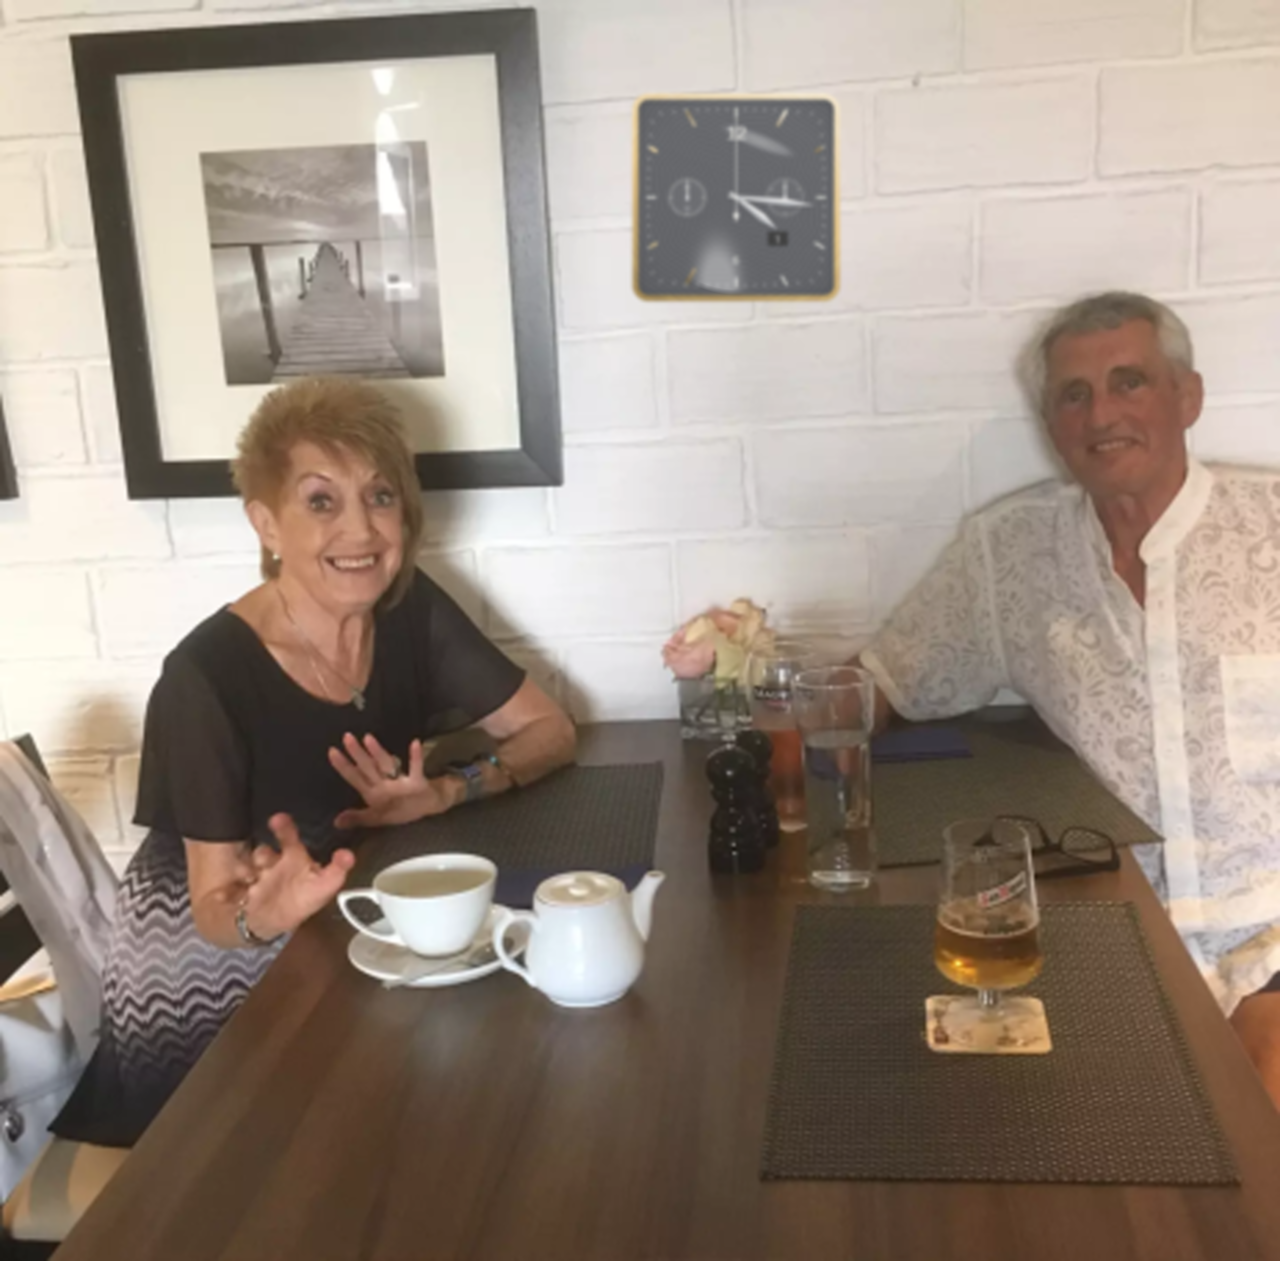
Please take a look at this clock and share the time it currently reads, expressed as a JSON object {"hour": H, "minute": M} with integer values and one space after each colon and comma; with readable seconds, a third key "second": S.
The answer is {"hour": 4, "minute": 16}
